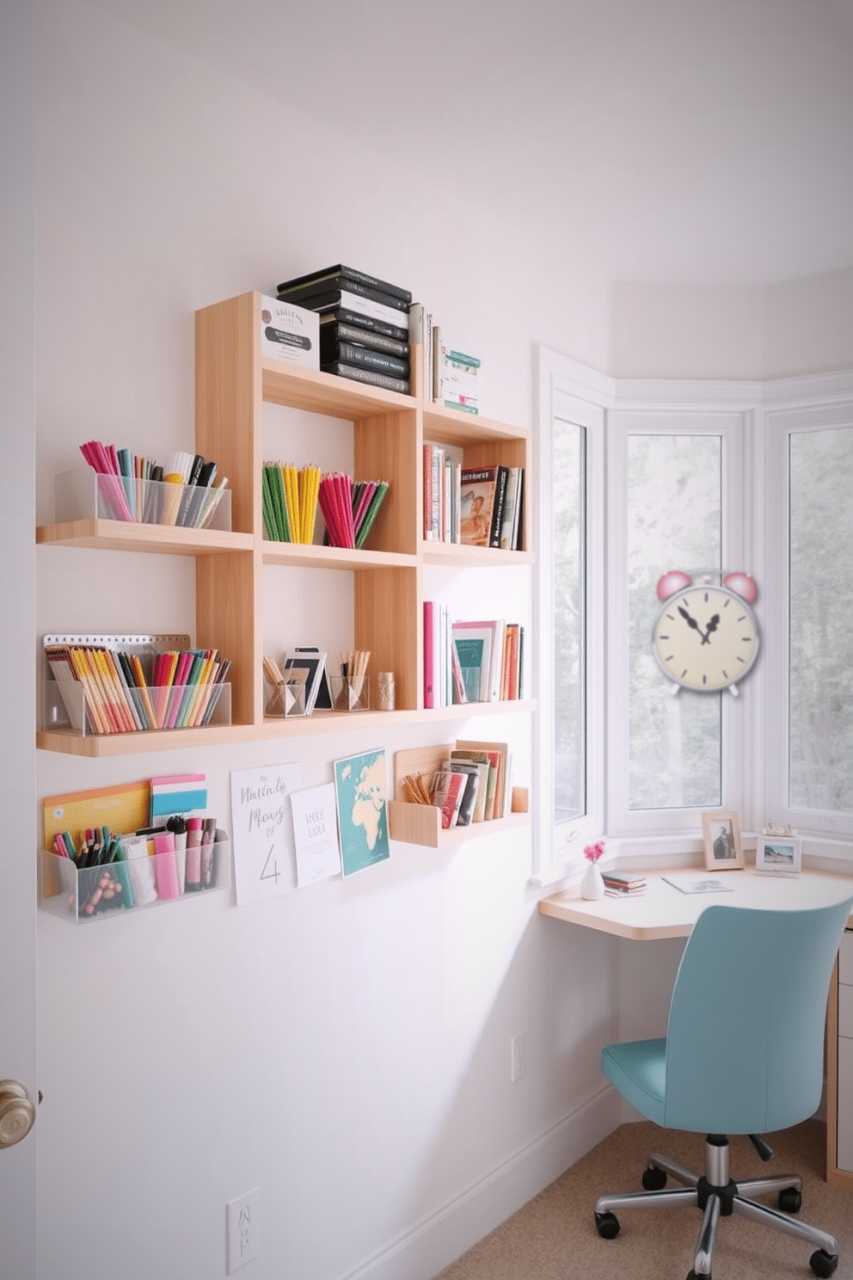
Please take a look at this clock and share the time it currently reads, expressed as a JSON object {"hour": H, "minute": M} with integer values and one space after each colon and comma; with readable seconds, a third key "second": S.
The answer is {"hour": 12, "minute": 53}
